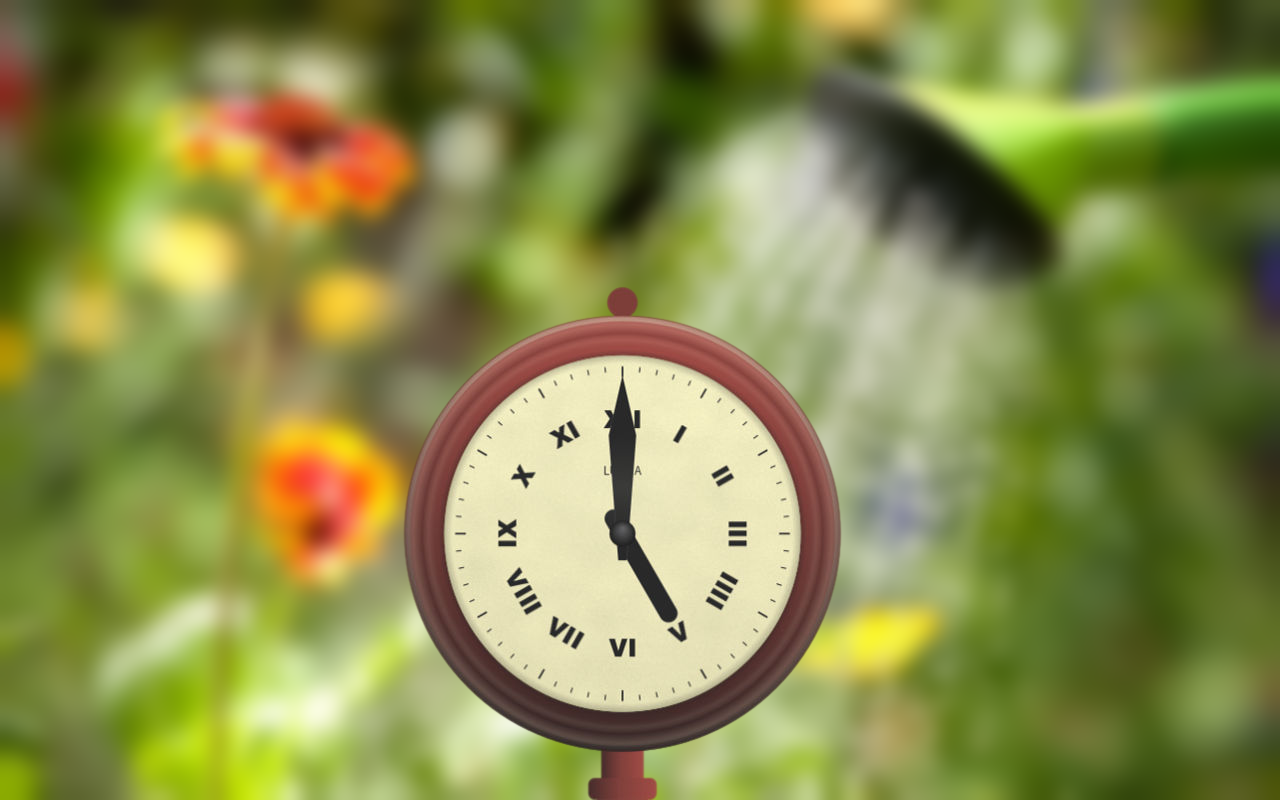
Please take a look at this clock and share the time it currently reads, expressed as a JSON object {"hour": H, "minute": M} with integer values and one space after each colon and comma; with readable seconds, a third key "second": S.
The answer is {"hour": 5, "minute": 0}
